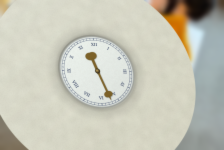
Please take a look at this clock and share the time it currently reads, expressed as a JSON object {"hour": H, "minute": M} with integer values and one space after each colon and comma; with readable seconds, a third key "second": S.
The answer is {"hour": 11, "minute": 27}
